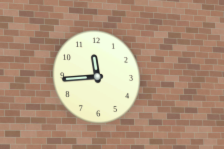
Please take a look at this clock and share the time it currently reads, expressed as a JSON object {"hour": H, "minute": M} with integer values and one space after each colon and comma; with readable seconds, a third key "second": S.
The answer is {"hour": 11, "minute": 44}
